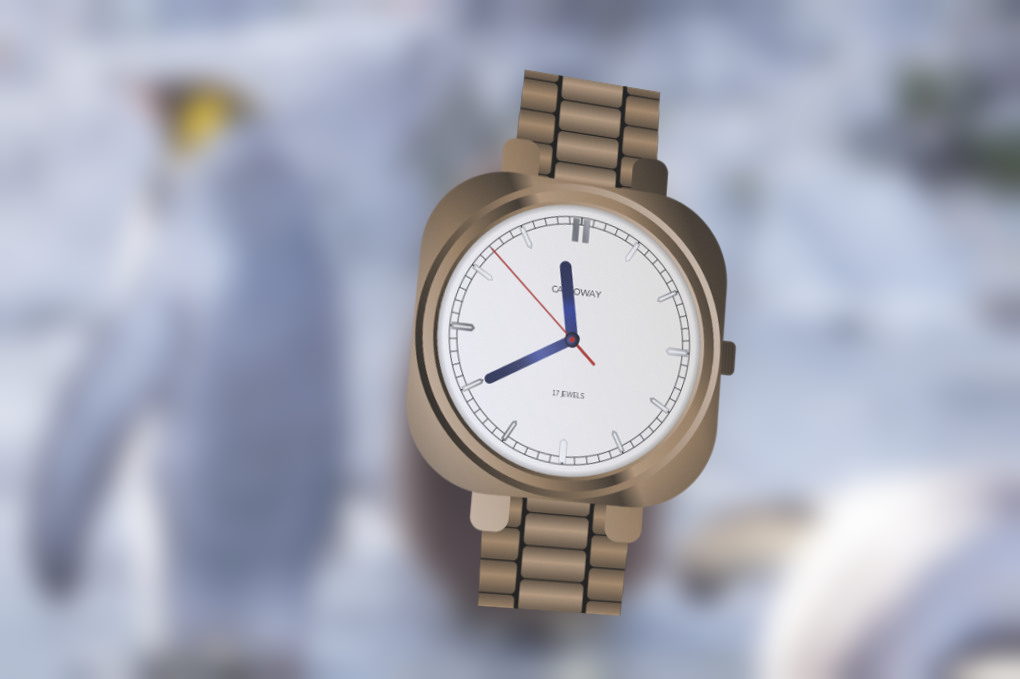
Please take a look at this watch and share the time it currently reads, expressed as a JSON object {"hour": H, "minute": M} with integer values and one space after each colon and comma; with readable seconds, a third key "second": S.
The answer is {"hour": 11, "minute": 39, "second": 52}
